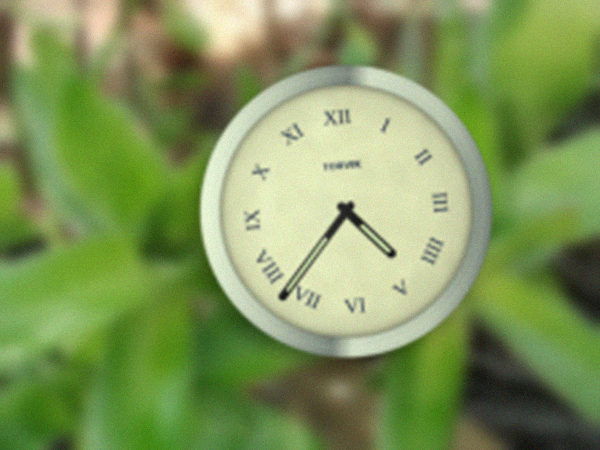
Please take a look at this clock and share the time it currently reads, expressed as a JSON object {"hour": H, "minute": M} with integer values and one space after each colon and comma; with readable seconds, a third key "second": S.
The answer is {"hour": 4, "minute": 37}
